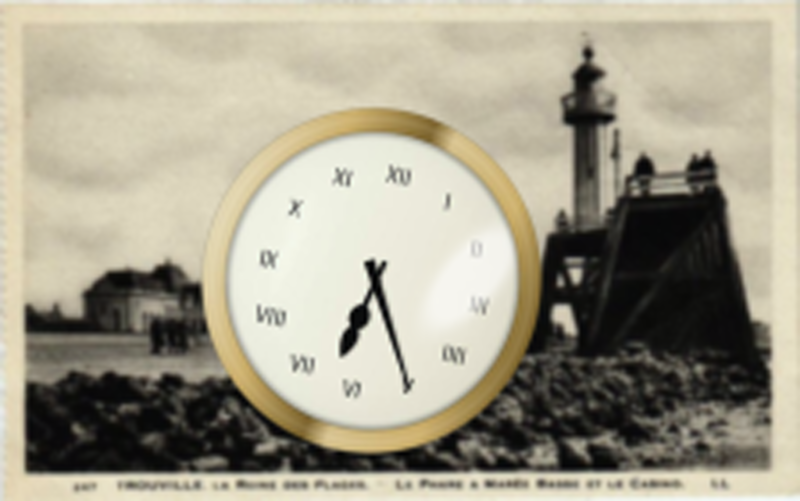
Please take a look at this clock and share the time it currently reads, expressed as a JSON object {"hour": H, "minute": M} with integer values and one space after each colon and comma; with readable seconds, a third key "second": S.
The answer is {"hour": 6, "minute": 25}
